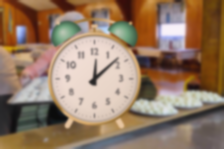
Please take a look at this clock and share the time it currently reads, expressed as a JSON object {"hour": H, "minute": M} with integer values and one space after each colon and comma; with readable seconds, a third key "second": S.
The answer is {"hour": 12, "minute": 8}
